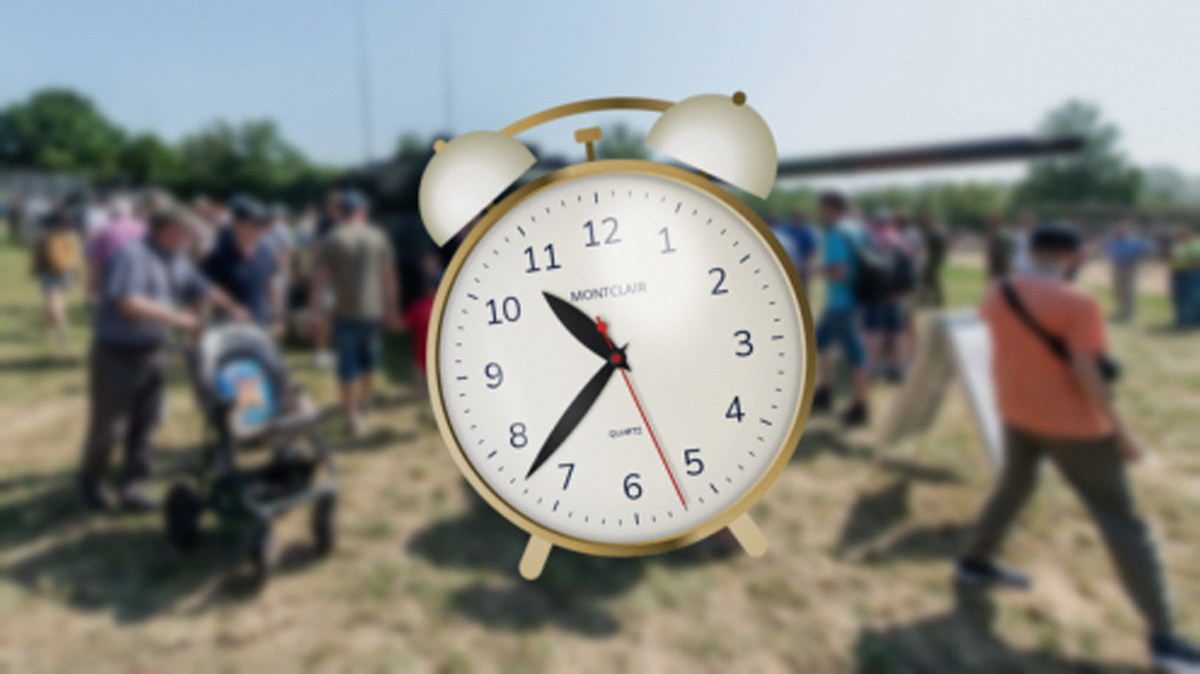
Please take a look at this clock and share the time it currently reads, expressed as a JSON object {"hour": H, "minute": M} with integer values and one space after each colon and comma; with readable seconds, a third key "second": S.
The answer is {"hour": 10, "minute": 37, "second": 27}
